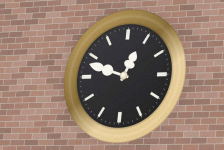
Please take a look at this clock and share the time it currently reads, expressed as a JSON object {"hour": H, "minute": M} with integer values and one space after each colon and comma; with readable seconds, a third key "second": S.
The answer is {"hour": 12, "minute": 48}
